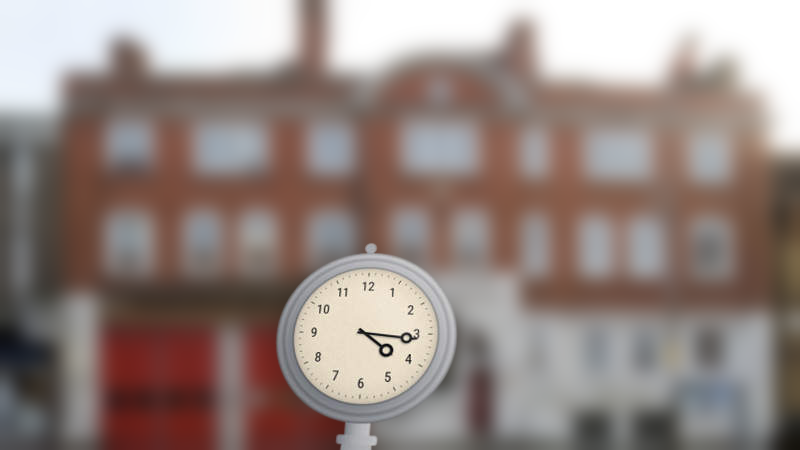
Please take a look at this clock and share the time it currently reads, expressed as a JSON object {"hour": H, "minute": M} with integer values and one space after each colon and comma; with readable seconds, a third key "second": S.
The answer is {"hour": 4, "minute": 16}
